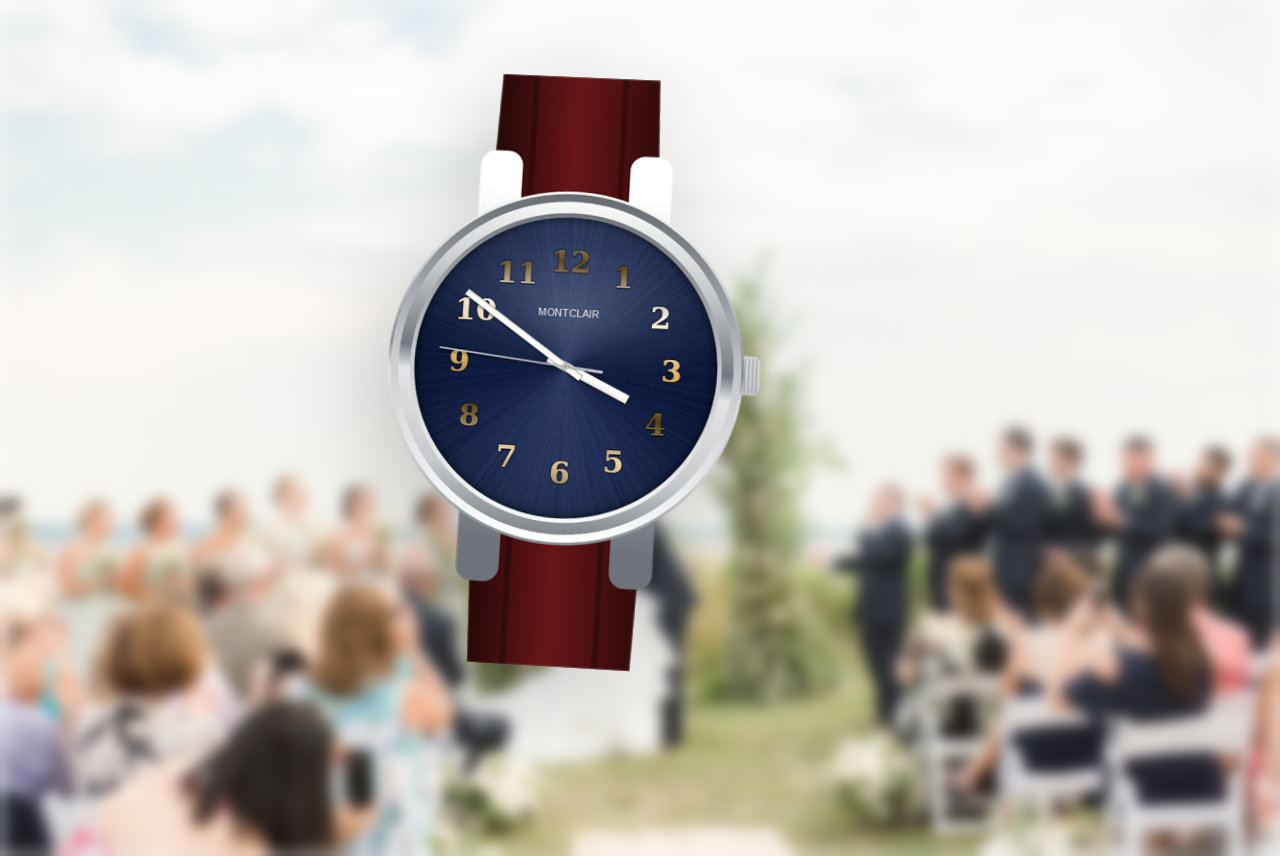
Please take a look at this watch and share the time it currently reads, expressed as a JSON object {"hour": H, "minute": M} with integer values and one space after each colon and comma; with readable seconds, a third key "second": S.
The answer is {"hour": 3, "minute": 50, "second": 46}
